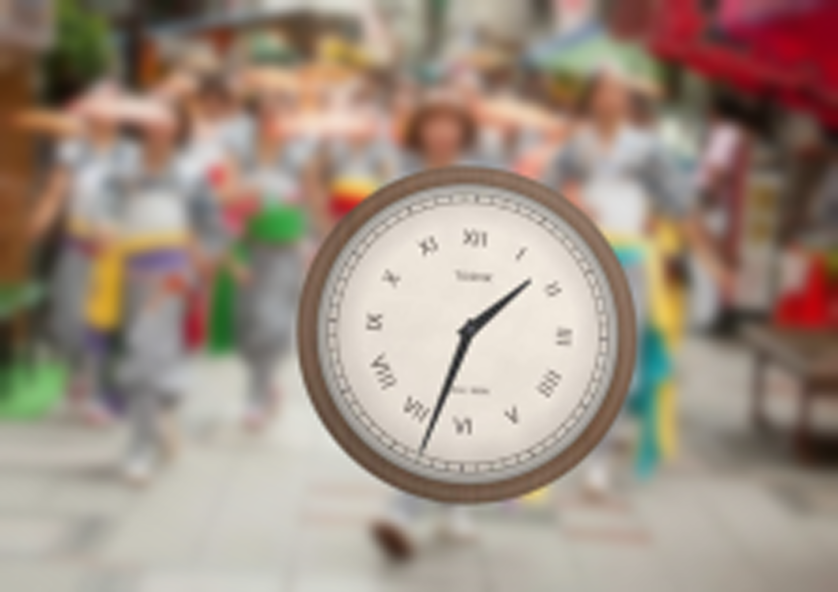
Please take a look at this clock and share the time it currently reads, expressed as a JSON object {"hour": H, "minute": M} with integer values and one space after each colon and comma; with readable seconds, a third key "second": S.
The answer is {"hour": 1, "minute": 33}
